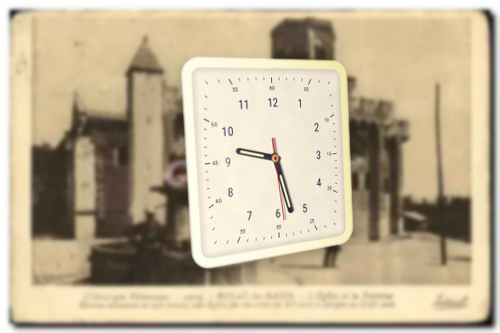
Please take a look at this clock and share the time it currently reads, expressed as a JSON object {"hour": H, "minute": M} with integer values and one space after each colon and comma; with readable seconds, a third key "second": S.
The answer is {"hour": 9, "minute": 27, "second": 29}
